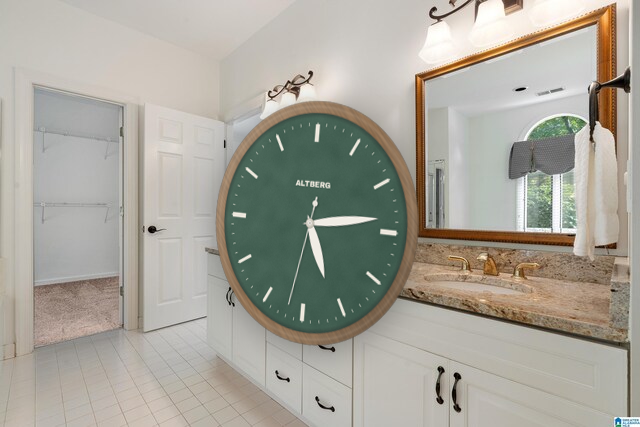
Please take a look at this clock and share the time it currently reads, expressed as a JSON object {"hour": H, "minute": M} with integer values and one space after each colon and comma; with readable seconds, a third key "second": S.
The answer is {"hour": 5, "minute": 13, "second": 32}
